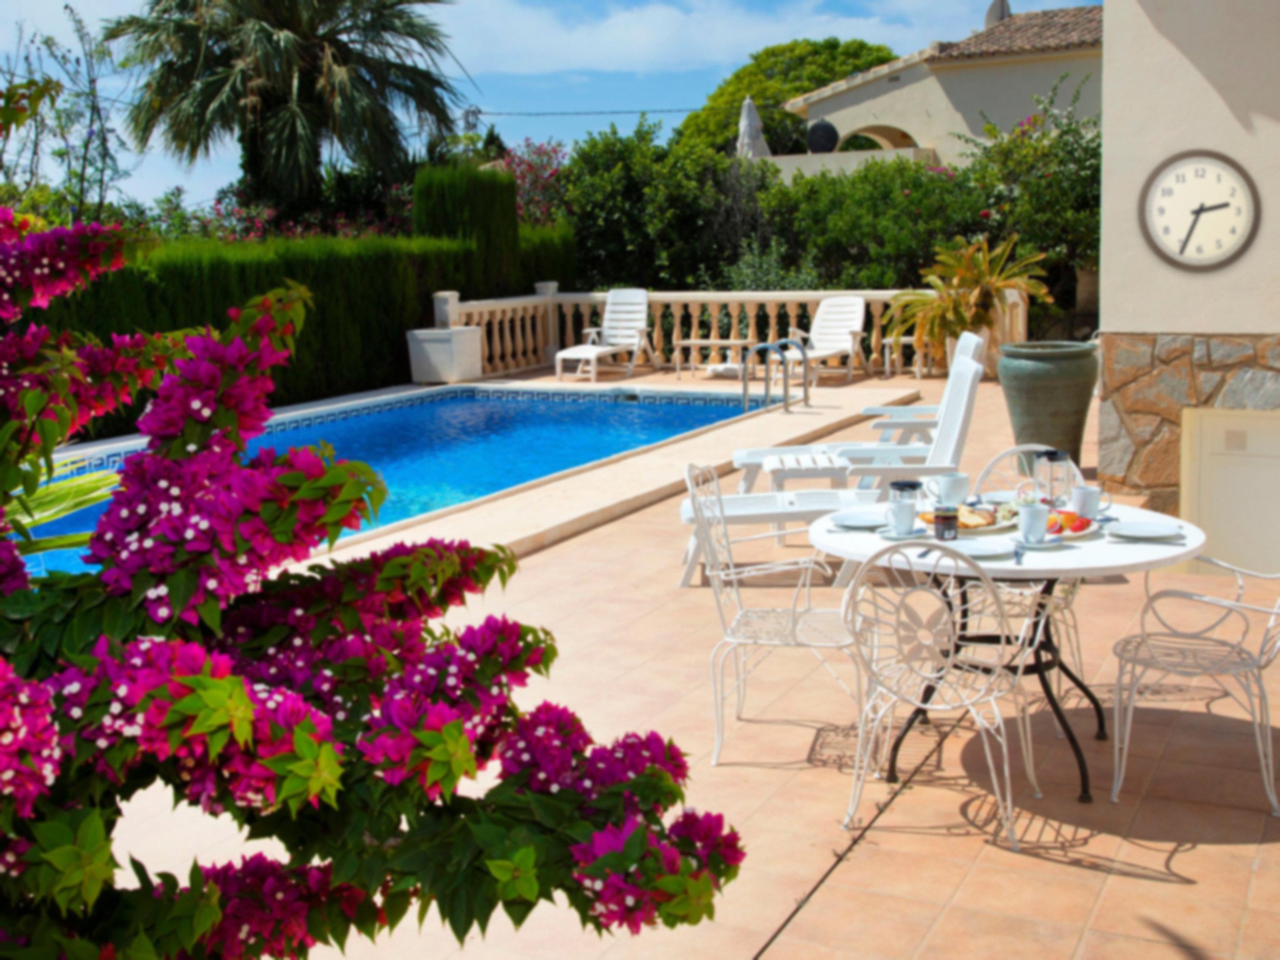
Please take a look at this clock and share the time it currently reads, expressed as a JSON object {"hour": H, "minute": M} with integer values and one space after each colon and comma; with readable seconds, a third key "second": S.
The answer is {"hour": 2, "minute": 34}
